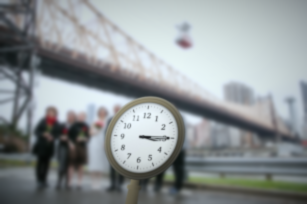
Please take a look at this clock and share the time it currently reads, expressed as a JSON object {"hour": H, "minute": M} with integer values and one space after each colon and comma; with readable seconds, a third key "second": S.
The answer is {"hour": 3, "minute": 15}
